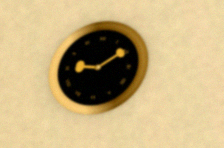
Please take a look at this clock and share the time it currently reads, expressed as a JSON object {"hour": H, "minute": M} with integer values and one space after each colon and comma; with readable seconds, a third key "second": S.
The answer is {"hour": 9, "minute": 9}
